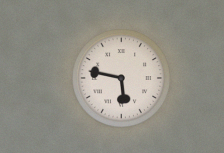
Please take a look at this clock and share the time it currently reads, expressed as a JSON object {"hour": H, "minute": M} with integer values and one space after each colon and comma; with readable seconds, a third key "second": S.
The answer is {"hour": 5, "minute": 47}
